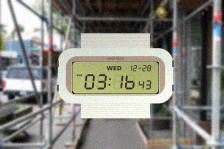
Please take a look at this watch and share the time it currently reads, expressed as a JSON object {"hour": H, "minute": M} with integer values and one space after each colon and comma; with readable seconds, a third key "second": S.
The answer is {"hour": 3, "minute": 16, "second": 43}
